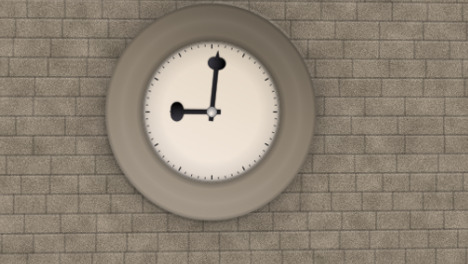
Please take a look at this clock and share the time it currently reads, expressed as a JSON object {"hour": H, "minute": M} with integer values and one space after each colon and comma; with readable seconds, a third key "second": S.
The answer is {"hour": 9, "minute": 1}
